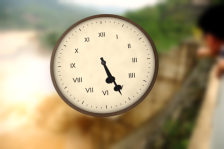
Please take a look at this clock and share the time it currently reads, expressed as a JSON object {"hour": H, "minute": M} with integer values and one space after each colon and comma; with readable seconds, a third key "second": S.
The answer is {"hour": 5, "minute": 26}
